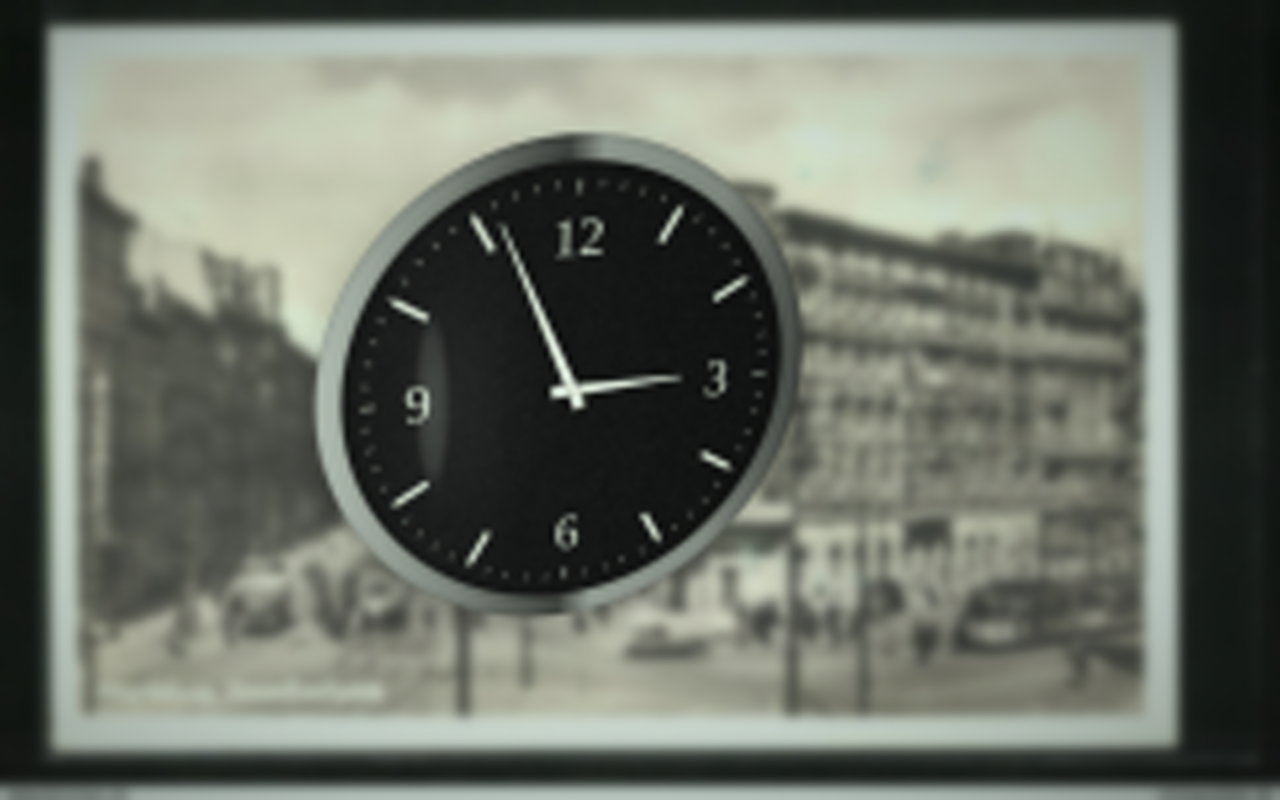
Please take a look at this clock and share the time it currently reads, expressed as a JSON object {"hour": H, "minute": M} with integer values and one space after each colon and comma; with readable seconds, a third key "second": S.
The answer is {"hour": 2, "minute": 56}
